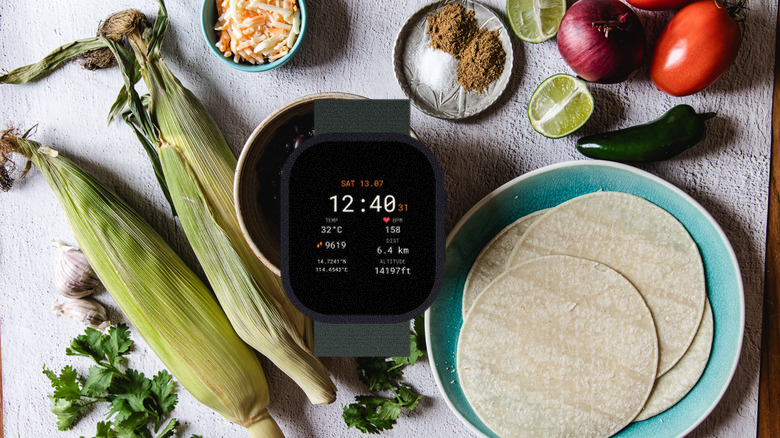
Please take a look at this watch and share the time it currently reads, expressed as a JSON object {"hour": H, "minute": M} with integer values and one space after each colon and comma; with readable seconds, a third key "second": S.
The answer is {"hour": 12, "minute": 40, "second": 31}
